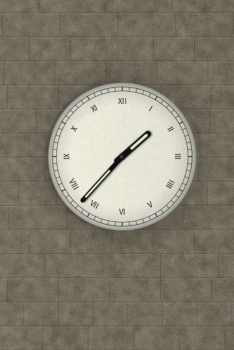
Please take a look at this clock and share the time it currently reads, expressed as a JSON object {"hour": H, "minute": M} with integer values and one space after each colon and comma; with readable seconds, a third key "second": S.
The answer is {"hour": 1, "minute": 37}
